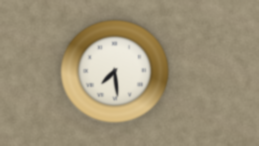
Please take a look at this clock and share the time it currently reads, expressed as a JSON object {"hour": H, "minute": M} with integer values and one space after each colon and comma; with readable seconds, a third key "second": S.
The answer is {"hour": 7, "minute": 29}
